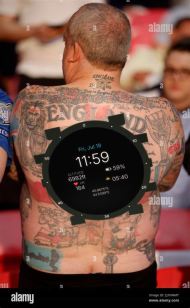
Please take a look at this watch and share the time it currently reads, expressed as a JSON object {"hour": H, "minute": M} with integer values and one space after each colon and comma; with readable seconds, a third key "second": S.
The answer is {"hour": 11, "minute": 59}
